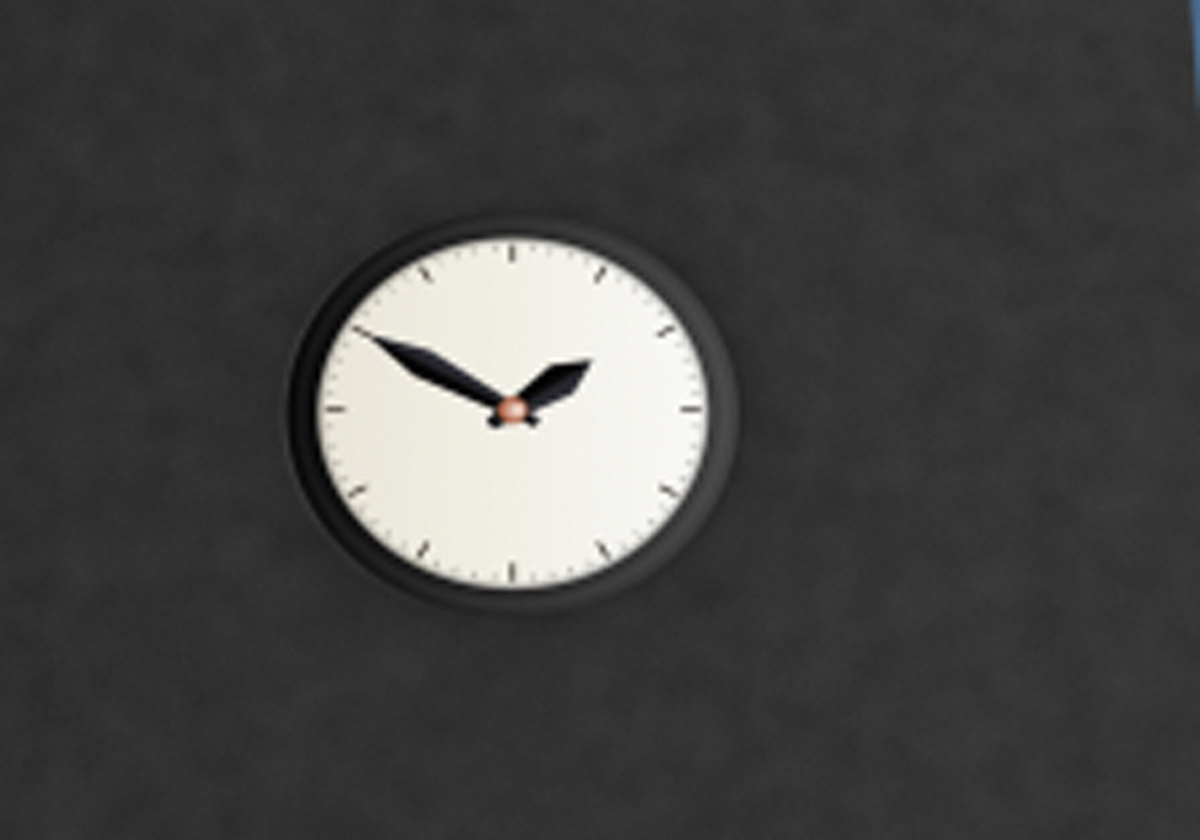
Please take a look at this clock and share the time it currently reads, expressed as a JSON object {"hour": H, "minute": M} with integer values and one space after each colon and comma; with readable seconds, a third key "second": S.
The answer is {"hour": 1, "minute": 50}
